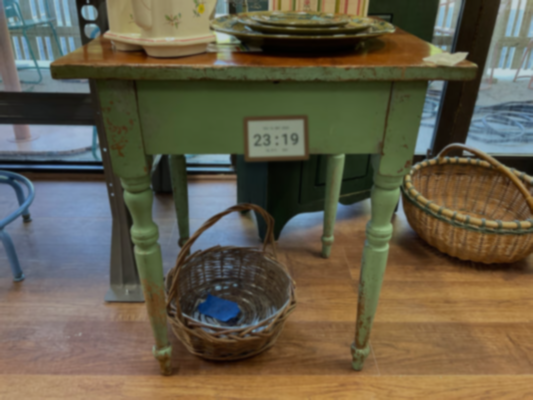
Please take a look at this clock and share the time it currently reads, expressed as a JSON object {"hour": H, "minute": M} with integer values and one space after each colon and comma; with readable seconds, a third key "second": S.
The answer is {"hour": 23, "minute": 19}
